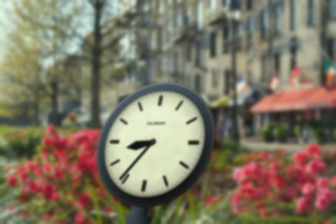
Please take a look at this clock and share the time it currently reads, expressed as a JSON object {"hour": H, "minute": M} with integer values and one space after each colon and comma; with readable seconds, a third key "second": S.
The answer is {"hour": 8, "minute": 36}
